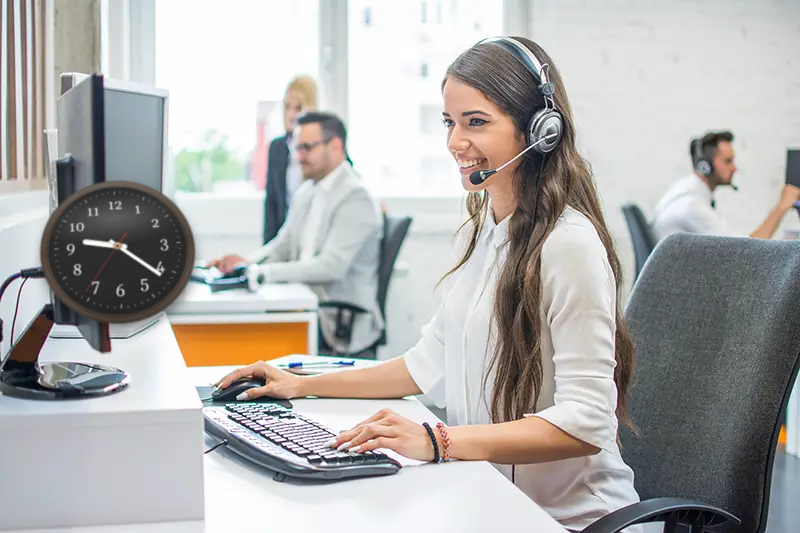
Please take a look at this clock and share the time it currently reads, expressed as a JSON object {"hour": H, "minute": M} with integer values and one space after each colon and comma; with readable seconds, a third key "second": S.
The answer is {"hour": 9, "minute": 21, "second": 36}
